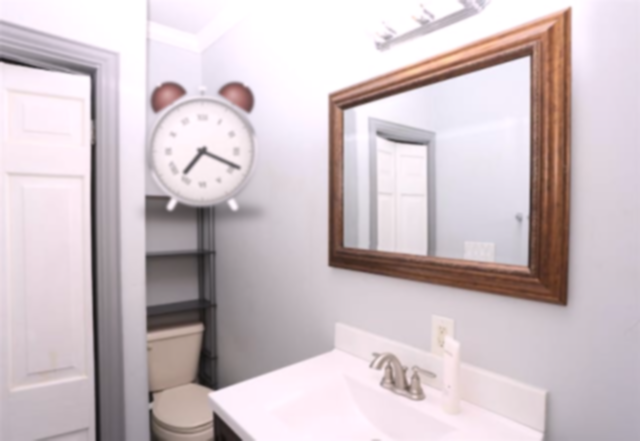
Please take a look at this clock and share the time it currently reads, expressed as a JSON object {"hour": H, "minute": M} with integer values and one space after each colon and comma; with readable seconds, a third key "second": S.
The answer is {"hour": 7, "minute": 19}
